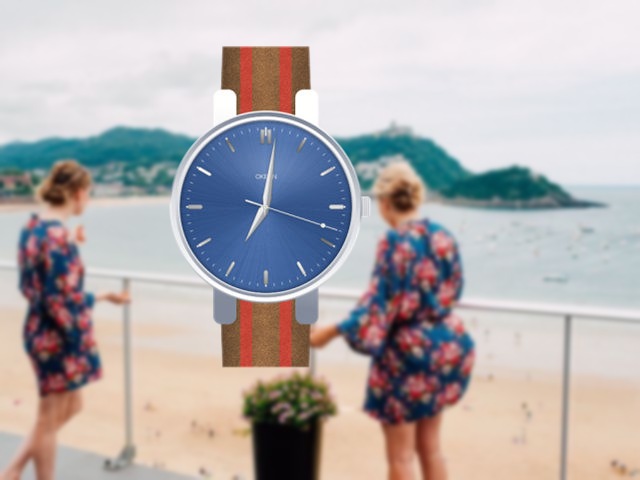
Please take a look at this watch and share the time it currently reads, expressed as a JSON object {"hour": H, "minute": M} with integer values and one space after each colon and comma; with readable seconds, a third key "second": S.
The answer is {"hour": 7, "minute": 1, "second": 18}
